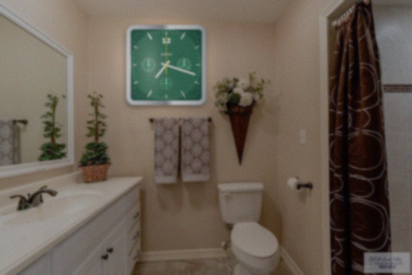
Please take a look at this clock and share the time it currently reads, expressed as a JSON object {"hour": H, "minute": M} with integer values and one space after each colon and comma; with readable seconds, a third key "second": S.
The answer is {"hour": 7, "minute": 18}
